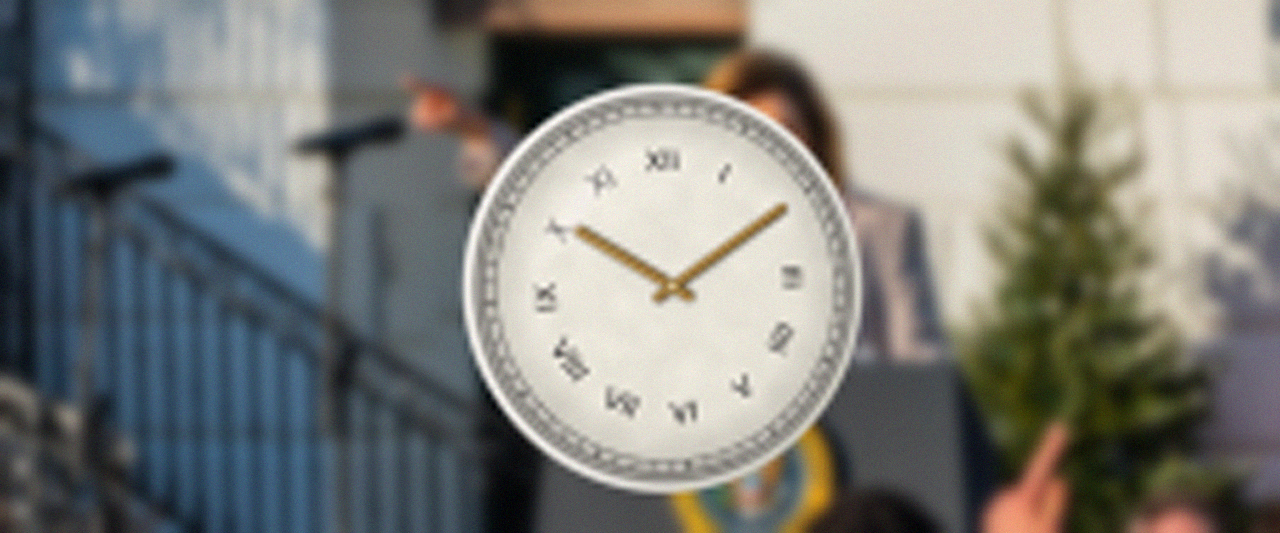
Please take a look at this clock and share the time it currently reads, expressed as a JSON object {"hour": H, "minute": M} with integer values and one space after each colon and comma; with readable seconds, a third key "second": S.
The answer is {"hour": 10, "minute": 10}
